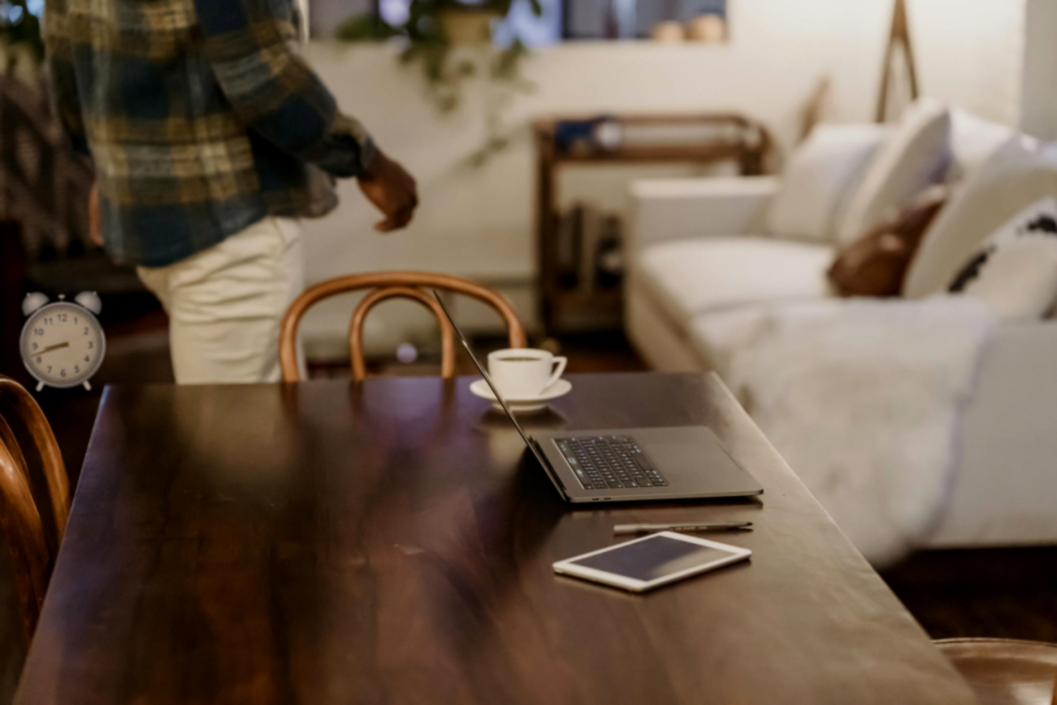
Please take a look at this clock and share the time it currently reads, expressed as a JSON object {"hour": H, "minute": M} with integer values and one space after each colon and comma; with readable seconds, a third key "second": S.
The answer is {"hour": 8, "minute": 42}
